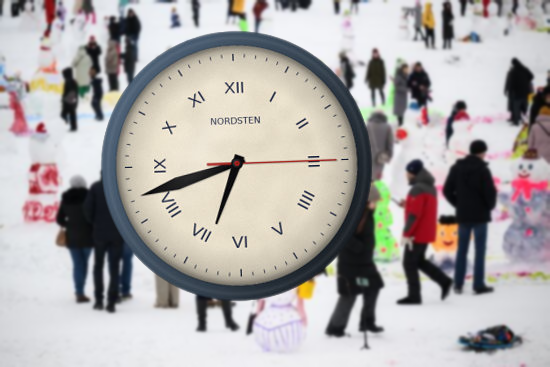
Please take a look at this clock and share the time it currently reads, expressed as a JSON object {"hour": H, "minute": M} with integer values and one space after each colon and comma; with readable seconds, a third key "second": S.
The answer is {"hour": 6, "minute": 42, "second": 15}
